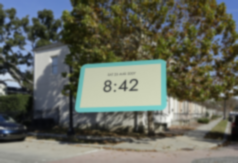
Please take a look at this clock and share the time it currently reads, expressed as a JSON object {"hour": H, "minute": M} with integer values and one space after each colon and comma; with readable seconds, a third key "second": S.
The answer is {"hour": 8, "minute": 42}
